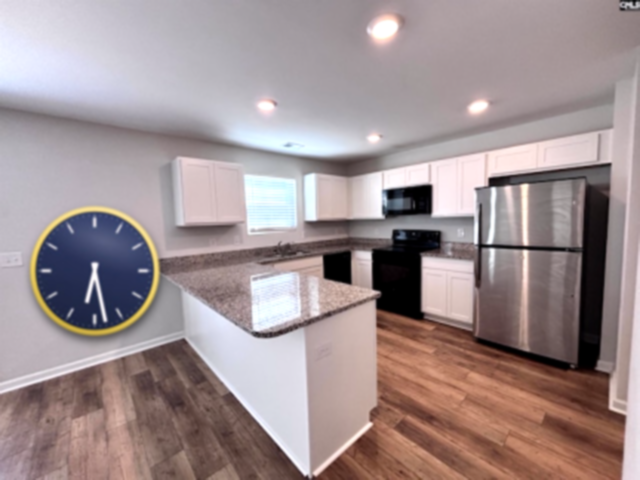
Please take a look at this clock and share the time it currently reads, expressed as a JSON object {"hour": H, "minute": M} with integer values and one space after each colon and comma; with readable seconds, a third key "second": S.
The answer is {"hour": 6, "minute": 28}
